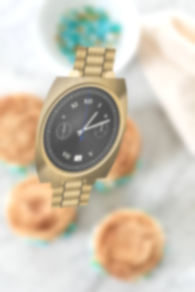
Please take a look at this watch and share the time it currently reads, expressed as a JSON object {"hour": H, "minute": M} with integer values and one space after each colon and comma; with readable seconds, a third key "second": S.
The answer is {"hour": 1, "minute": 12}
